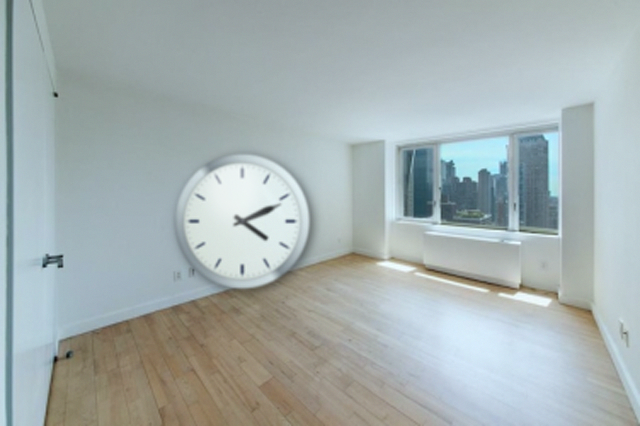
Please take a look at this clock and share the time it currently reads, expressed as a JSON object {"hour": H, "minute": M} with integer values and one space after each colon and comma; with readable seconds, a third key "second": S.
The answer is {"hour": 4, "minute": 11}
